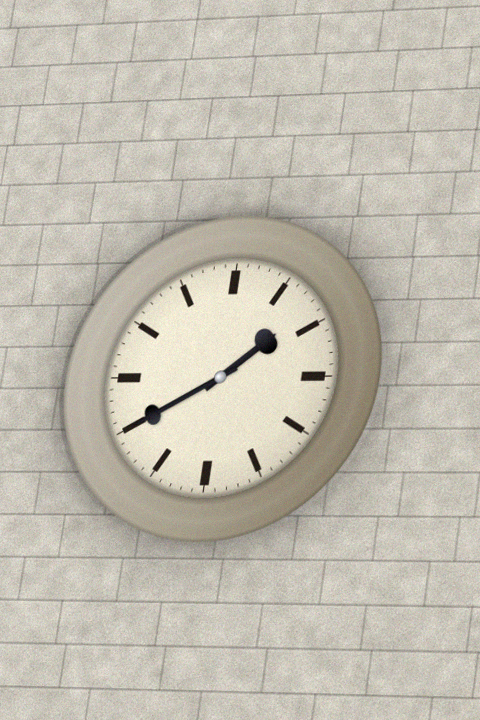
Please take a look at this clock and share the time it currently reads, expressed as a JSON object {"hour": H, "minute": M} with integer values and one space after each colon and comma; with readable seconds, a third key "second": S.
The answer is {"hour": 1, "minute": 40}
